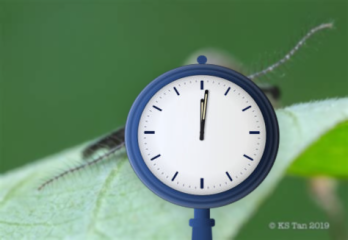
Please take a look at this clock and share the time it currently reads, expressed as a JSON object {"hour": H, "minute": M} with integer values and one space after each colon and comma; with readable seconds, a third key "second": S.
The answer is {"hour": 12, "minute": 1}
